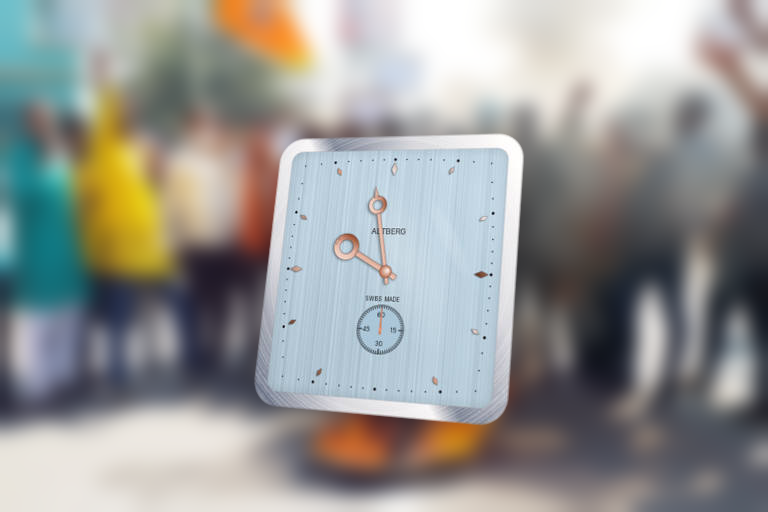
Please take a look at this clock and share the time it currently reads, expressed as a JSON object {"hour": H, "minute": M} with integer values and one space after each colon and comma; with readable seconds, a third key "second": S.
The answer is {"hour": 9, "minute": 58}
